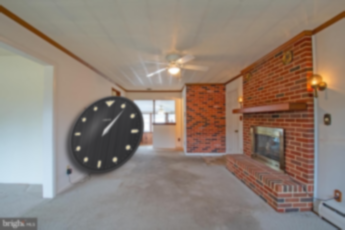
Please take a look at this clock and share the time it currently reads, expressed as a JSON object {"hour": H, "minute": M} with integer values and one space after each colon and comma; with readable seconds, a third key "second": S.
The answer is {"hour": 1, "minute": 6}
